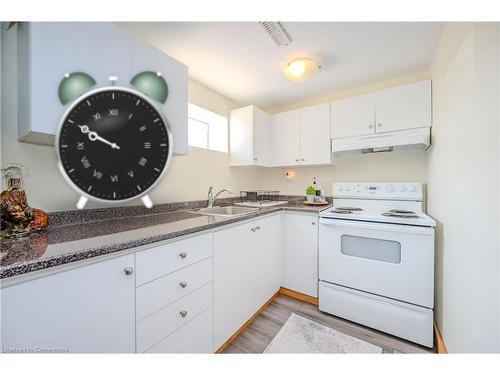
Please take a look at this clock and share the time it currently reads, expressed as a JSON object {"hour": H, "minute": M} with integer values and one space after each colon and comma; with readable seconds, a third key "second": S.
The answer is {"hour": 9, "minute": 50}
